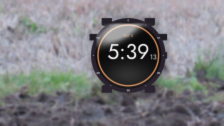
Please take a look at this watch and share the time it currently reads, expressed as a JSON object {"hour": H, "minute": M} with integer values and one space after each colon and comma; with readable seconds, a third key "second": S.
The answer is {"hour": 5, "minute": 39}
